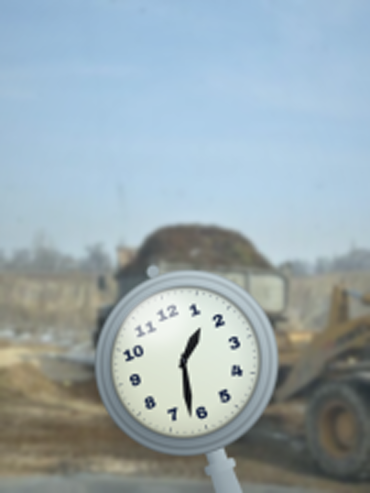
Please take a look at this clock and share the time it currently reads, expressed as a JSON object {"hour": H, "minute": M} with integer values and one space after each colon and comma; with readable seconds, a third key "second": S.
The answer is {"hour": 1, "minute": 32}
